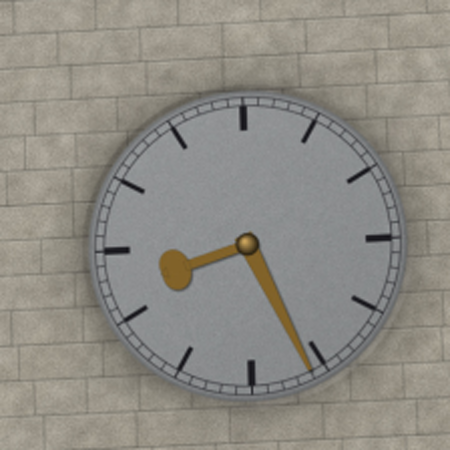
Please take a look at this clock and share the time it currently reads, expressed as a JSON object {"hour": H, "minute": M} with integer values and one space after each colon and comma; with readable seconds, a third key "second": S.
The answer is {"hour": 8, "minute": 26}
